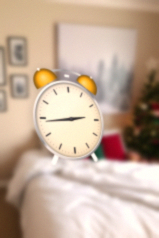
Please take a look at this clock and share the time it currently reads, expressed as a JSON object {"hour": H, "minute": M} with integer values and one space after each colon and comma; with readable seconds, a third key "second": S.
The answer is {"hour": 2, "minute": 44}
